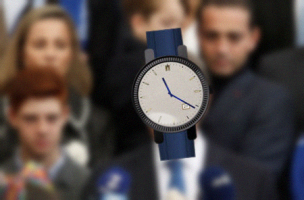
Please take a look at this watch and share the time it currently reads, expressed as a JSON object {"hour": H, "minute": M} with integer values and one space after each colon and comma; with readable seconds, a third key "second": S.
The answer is {"hour": 11, "minute": 21}
